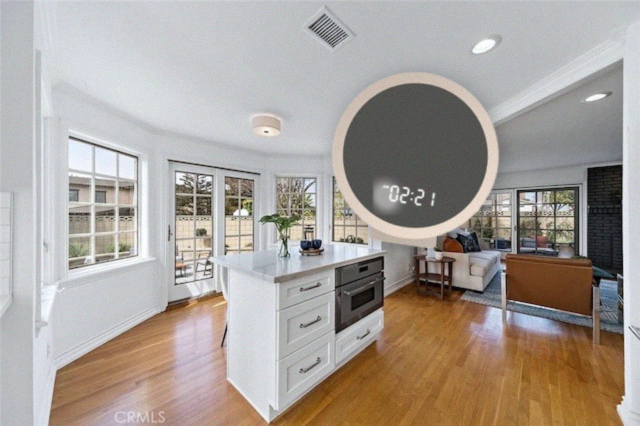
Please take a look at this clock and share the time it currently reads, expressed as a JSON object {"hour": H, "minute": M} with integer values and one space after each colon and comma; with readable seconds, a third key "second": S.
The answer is {"hour": 2, "minute": 21}
